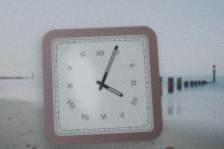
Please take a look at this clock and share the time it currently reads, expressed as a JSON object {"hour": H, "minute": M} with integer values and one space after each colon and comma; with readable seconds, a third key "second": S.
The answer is {"hour": 4, "minute": 4}
